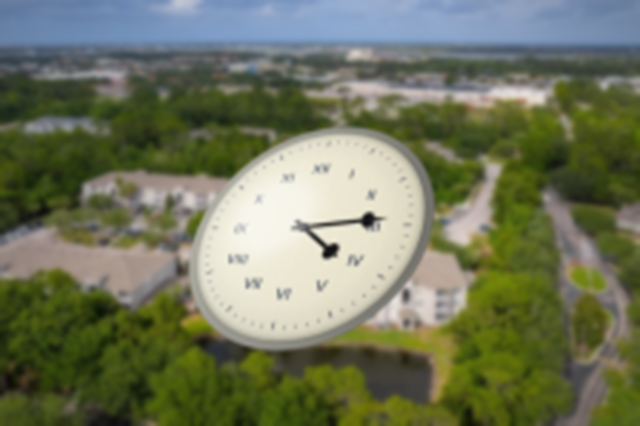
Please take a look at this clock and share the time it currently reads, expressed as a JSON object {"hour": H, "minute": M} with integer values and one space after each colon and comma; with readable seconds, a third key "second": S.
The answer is {"hour": 4, "minute": 14}
